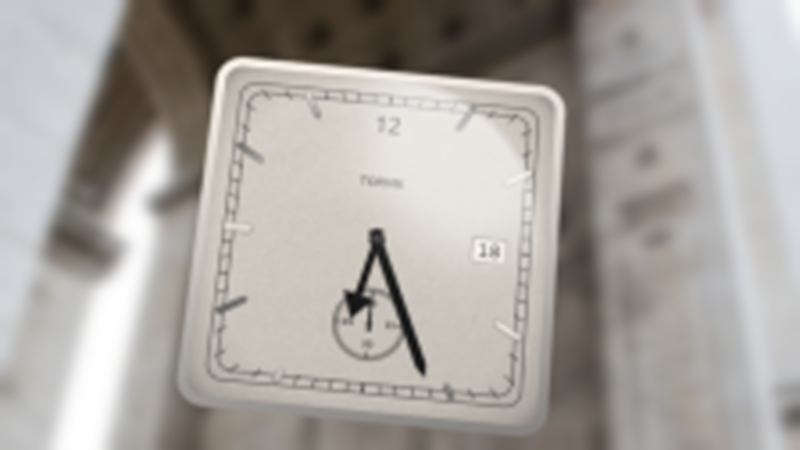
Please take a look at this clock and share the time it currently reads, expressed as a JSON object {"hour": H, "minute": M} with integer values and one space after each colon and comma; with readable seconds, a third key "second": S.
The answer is {"hour": 6, "minute": 26}
